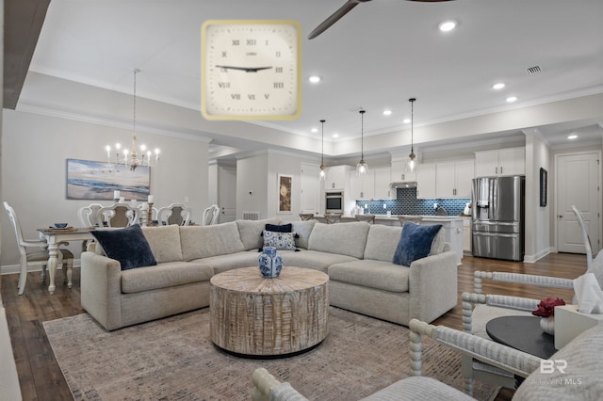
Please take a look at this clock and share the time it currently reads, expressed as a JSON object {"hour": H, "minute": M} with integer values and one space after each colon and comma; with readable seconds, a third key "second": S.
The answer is {"hour": 2, "minute": 46}
